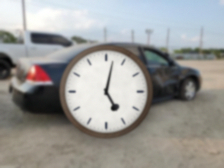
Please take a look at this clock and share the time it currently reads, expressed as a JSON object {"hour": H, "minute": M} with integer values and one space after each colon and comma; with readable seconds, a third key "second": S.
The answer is {"hour": 5, "minute": 2}
